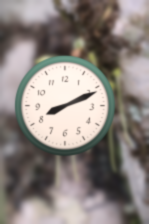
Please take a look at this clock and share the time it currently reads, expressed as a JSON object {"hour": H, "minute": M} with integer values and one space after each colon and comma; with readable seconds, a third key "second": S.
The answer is {"hour": 8, "minute": 11}
